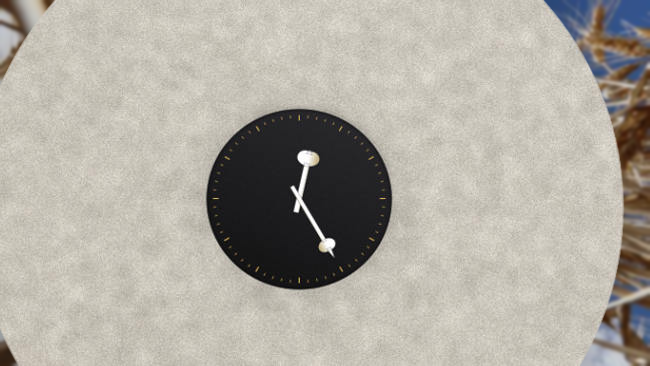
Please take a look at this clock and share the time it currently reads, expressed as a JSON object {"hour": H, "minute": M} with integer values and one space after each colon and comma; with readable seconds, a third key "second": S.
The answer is {"hour": 12, "minute": 25}
